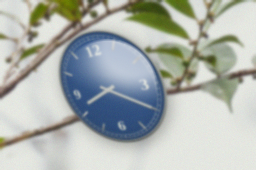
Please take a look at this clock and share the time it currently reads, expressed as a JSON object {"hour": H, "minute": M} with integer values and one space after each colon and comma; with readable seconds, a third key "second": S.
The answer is {"hour": 8, "minute": 20}
